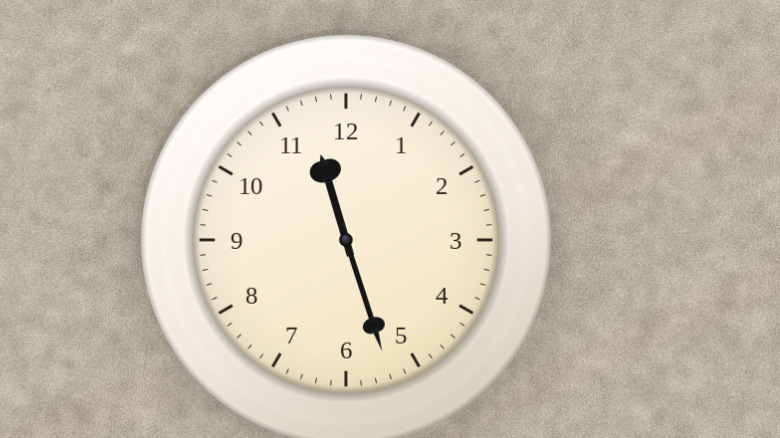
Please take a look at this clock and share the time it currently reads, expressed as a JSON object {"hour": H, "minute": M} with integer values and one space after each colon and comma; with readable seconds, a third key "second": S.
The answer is {"hour": 11, "minute": 27}
